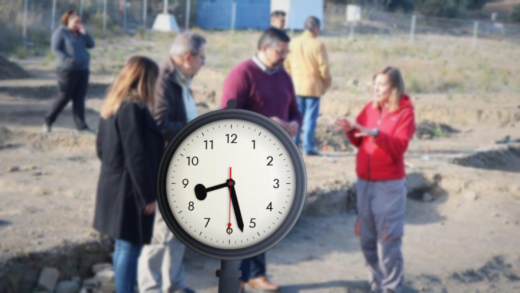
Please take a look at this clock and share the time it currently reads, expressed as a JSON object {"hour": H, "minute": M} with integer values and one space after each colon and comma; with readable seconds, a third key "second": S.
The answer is {"hour": 8, "minute": 27, "second": 30}
